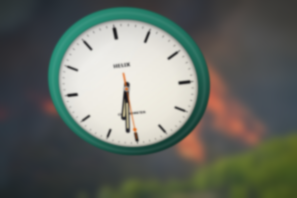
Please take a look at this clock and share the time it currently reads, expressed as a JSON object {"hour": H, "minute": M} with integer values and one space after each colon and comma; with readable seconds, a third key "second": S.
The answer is {"hour": 6, "minute": 31, "second": 30}
